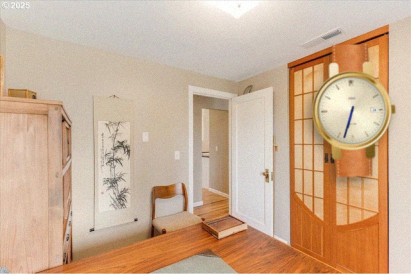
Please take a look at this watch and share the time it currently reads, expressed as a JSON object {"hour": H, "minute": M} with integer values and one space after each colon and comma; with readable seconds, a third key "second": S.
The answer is {"hour": 6, "minute": 33}
